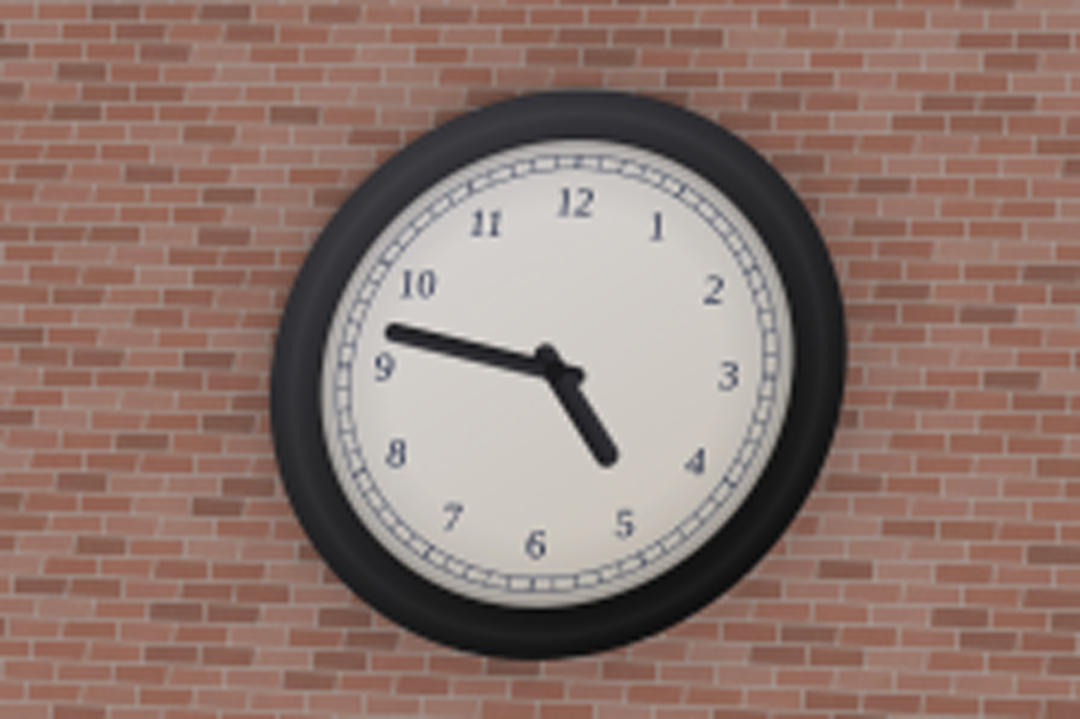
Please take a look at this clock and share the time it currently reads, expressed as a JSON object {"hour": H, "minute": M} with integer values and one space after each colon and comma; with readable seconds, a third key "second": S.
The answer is {"hour": 4, "minute": 47}
